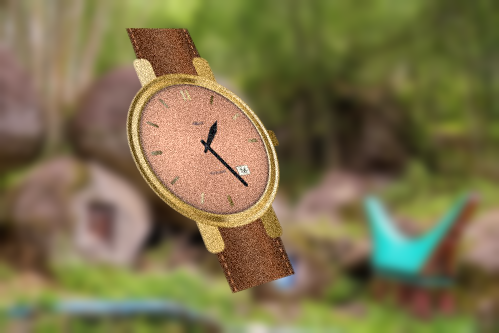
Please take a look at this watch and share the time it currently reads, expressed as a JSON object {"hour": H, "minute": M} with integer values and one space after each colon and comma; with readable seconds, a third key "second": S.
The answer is {"hour": 1, "minute": 25}
